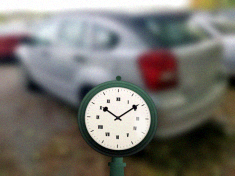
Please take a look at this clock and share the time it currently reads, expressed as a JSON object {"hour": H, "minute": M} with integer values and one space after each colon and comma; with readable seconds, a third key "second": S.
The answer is {"hour": 10, "minute": 9}
